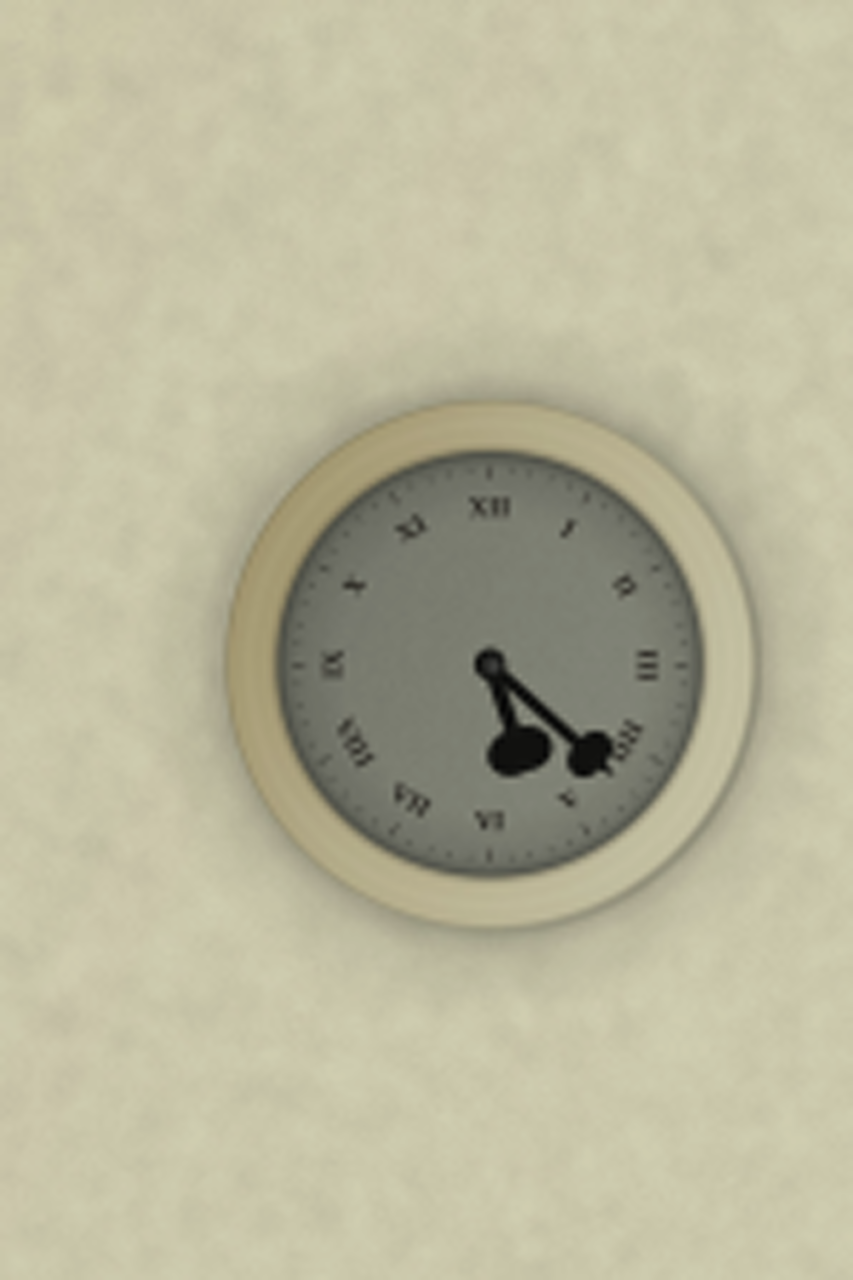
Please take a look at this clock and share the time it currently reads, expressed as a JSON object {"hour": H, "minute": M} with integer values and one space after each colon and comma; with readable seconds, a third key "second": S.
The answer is {"hour": 5, "minute": 22}
